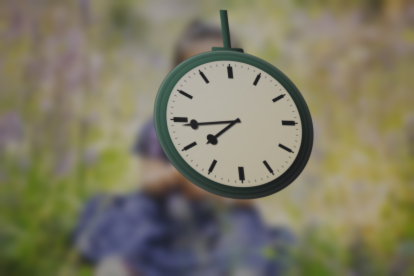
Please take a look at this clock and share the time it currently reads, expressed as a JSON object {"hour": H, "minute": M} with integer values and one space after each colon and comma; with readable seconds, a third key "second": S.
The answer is {"hour": 7, "minute": 44}
